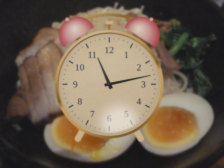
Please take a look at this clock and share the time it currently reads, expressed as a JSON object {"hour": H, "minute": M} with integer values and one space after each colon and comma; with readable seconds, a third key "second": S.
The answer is {"hour": 11, "minute": 13}
